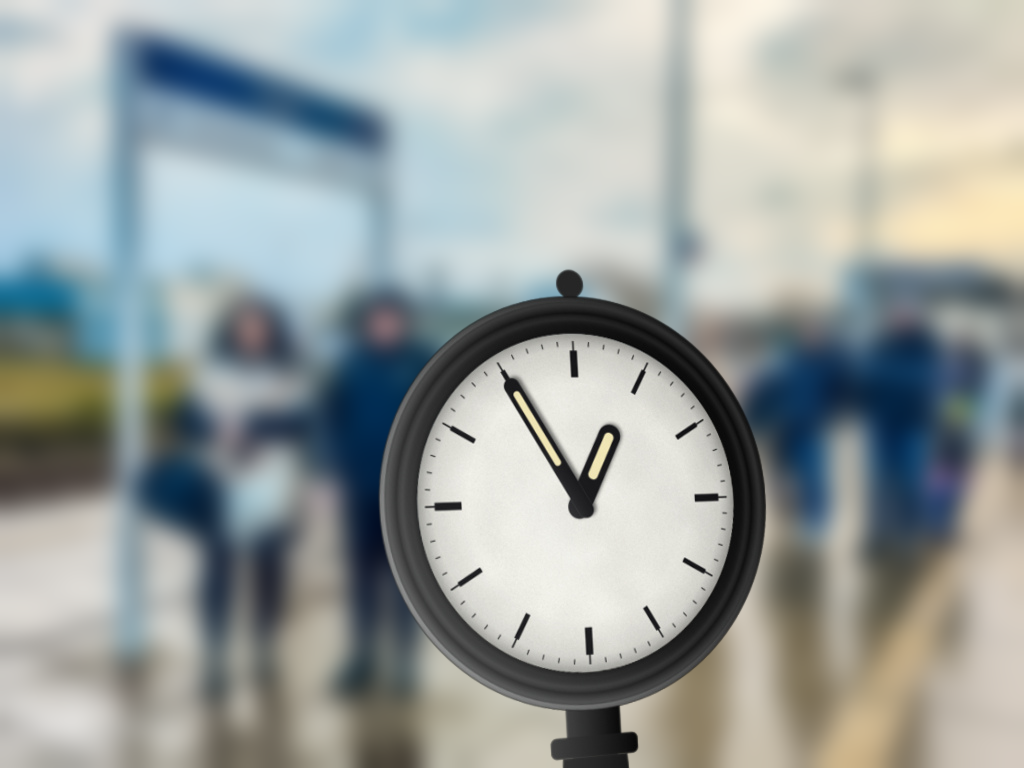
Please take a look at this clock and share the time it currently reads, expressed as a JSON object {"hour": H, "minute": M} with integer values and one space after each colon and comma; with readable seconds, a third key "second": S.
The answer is {"hour": 12, "minute": 55}
